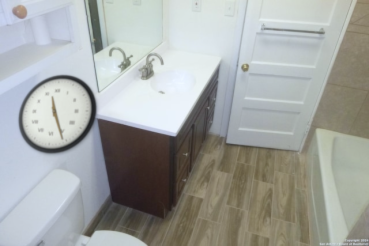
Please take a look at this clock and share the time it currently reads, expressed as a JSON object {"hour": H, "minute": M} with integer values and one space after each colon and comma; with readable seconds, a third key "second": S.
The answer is {"hour": 11, "minute": 26}
